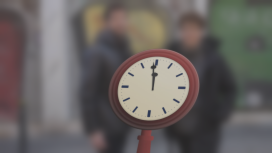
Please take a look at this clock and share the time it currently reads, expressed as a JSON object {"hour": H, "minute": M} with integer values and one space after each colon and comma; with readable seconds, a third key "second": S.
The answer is {"hour": 11, "minute": 59}
